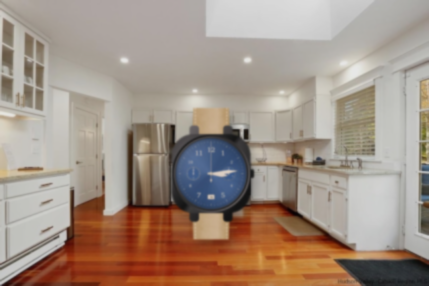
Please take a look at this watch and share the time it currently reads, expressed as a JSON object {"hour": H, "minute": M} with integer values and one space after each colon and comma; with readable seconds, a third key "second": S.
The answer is {"hour": 3, "minute": 14}
